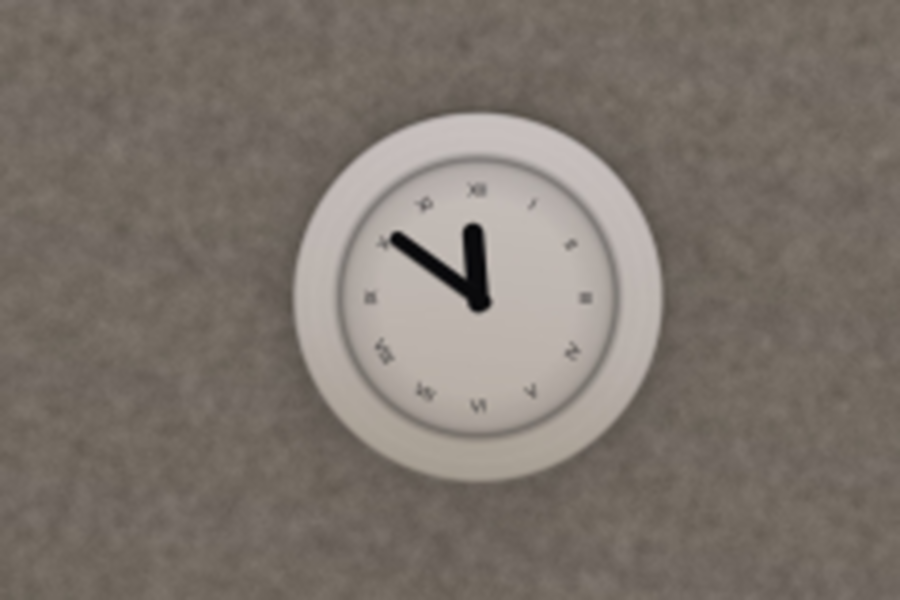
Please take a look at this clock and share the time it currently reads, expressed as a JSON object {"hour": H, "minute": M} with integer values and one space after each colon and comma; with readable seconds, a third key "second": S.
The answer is {"hour": 11, "minute": 51}
